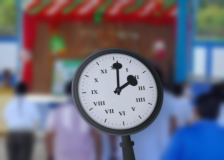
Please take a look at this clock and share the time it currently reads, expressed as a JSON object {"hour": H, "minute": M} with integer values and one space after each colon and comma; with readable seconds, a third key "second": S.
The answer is {"hour": 2, "minute": 1}
